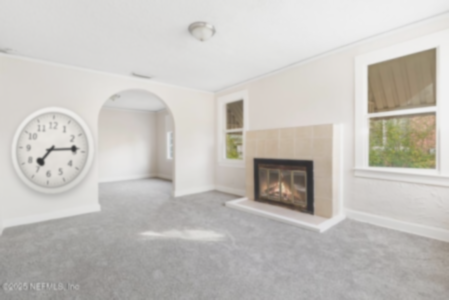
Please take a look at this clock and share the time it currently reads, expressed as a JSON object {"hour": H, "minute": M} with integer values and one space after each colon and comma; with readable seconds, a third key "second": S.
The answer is {"hour": 7, "minute": 14}
